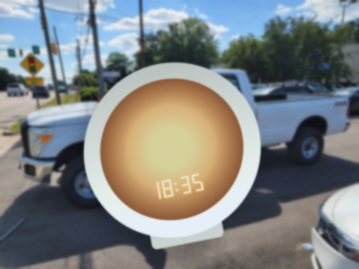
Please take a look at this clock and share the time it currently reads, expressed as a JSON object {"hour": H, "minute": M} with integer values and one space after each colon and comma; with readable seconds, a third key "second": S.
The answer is {"hour": 18, "minute": 35}
